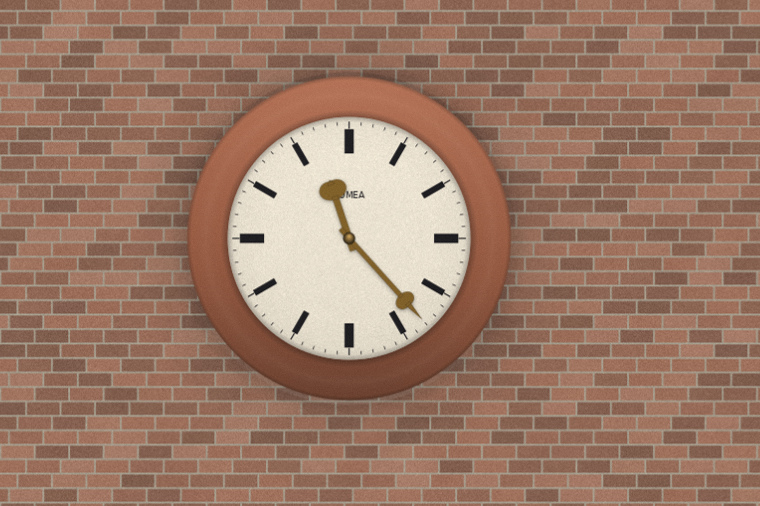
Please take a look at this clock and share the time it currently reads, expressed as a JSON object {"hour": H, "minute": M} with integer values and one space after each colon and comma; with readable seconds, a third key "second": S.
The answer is {"hour": 11, "minute": 23}
